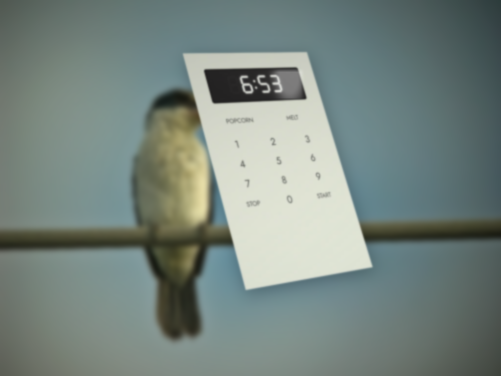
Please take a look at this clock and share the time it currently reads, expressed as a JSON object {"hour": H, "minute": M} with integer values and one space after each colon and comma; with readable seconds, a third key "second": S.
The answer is {"hour": 6, "minute": 53}
